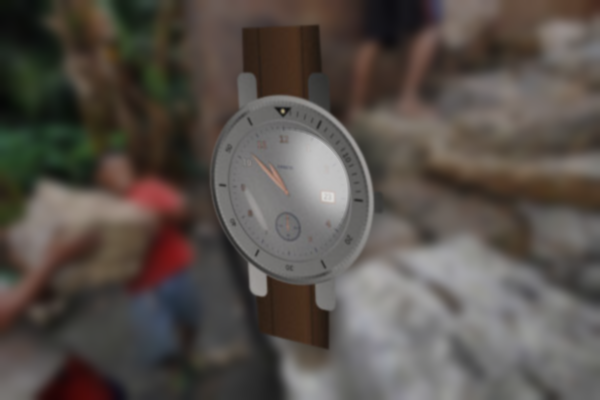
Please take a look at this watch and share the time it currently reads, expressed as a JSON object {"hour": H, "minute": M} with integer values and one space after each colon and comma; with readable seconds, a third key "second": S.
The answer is {"hour": 10, "minute": 52}
